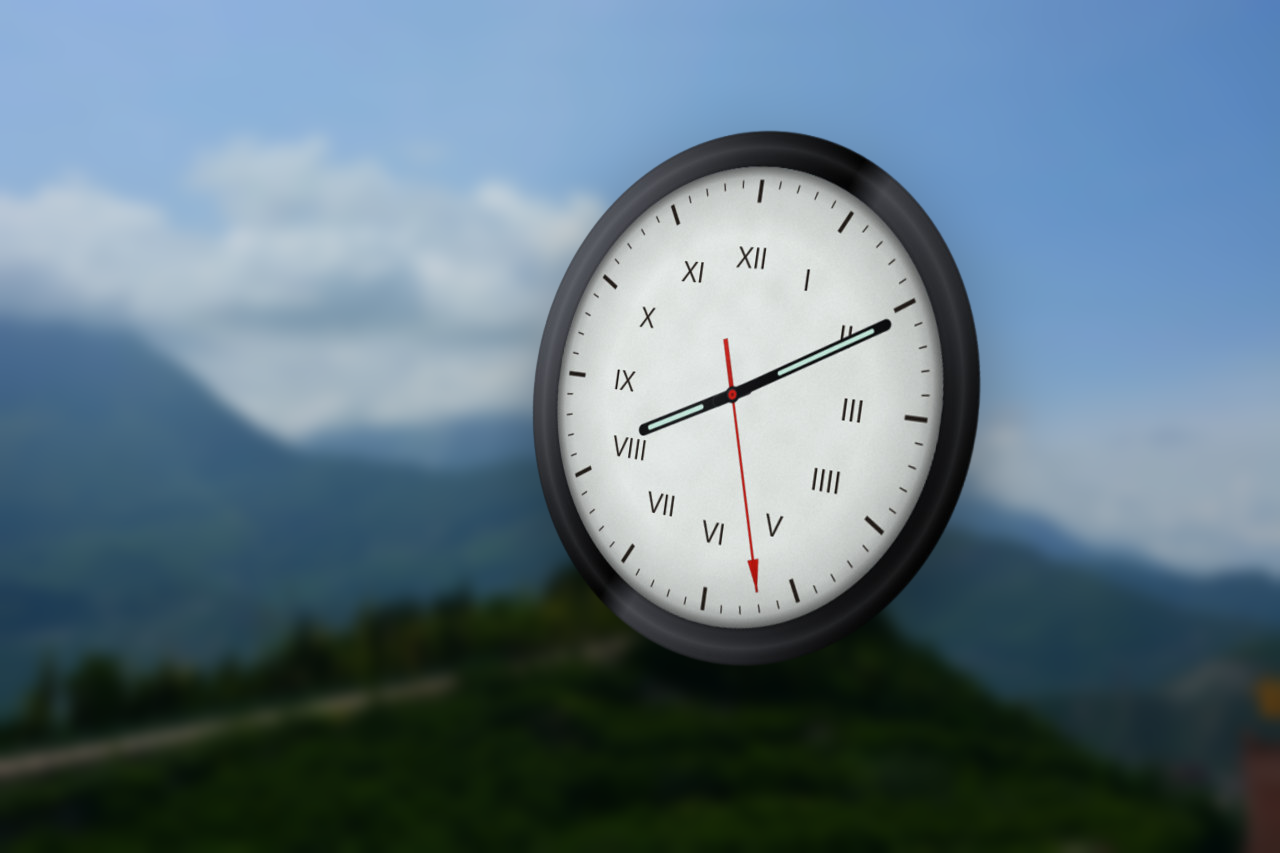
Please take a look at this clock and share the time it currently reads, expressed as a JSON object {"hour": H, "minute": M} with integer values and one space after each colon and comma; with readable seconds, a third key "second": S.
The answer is {"hour": 8, "minute": 10, "second": 27}
